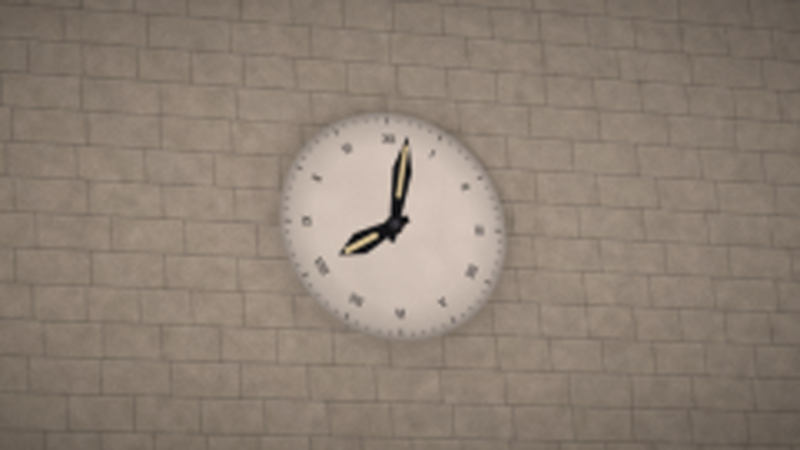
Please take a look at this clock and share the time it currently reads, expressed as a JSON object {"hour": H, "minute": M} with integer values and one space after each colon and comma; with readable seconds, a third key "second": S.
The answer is {"hour": 8, "minute": 2}
